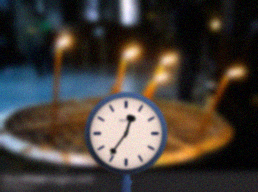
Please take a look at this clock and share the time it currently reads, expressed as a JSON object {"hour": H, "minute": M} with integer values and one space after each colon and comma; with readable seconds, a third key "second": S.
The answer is {"hour": 12, "minute": 36}
